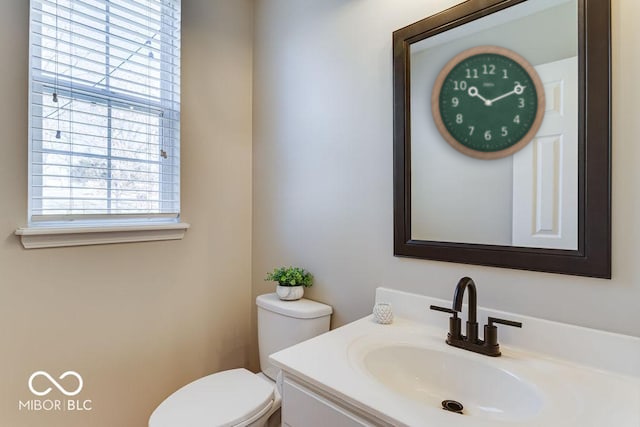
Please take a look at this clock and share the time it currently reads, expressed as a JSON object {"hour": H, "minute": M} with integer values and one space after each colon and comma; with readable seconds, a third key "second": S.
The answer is {"hour": 10, "minute": 11}
